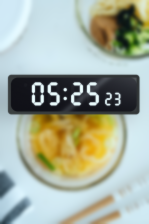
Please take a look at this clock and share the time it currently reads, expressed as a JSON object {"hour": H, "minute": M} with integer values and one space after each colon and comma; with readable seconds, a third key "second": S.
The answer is {"hour": 5, "minute": 25, "second": 23}
